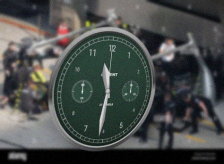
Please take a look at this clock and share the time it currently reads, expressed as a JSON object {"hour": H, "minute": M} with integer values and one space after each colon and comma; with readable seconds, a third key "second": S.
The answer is {"hour": 11, "minute": 31}
